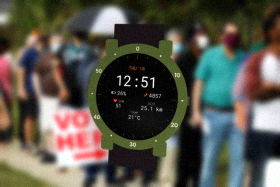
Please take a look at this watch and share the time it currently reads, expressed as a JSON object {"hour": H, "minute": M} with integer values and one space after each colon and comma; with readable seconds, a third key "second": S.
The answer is {"hour": 12, "minute": 51}
